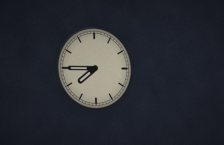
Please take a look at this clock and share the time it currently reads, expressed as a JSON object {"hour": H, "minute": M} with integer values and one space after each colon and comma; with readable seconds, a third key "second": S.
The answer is {"hour": 7, "minute": 45}
